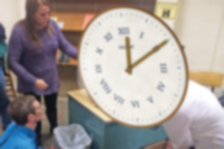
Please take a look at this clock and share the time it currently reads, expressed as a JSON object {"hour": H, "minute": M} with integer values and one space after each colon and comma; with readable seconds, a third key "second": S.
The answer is {"hour": 12, "minute": 10}
